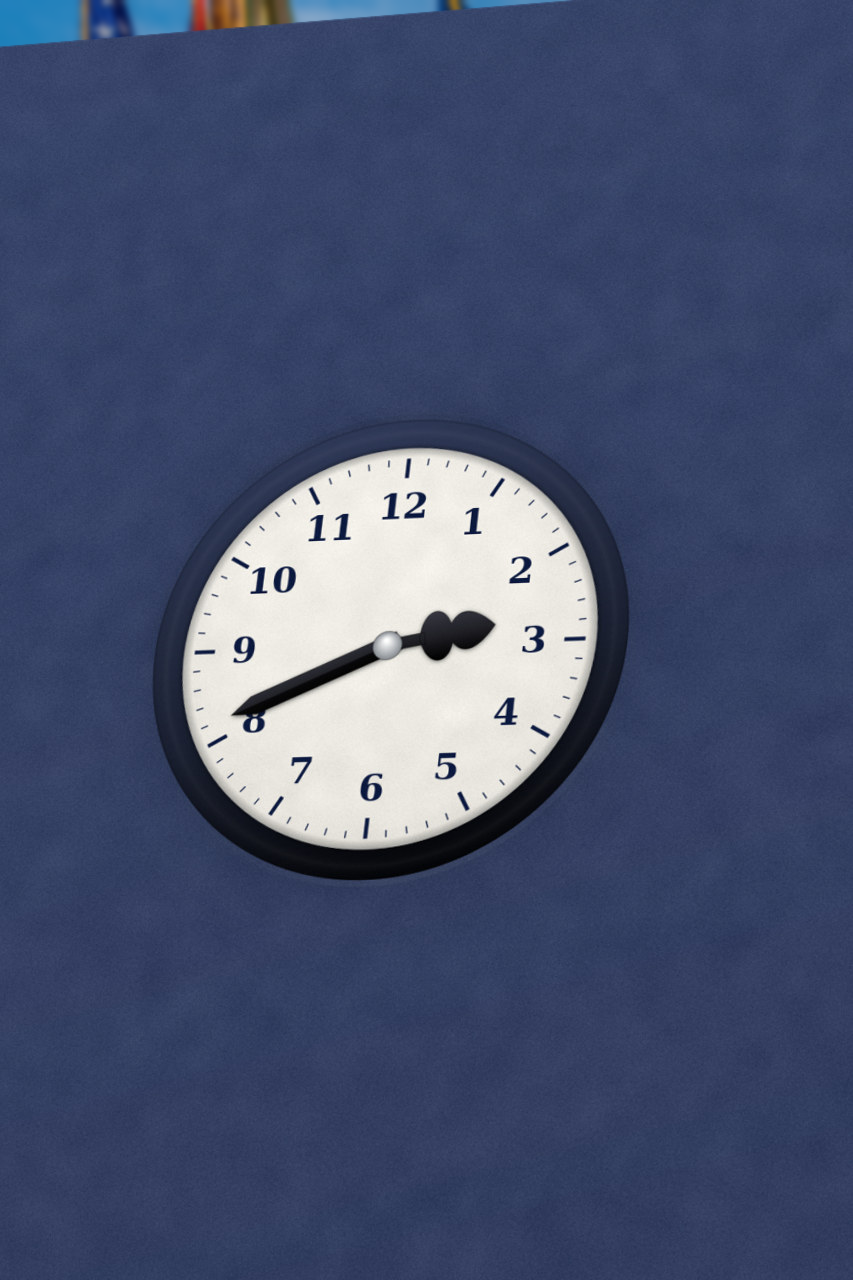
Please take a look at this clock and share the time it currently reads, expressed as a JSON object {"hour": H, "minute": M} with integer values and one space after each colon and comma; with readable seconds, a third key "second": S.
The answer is {"hour": 2, "minute": 41}
